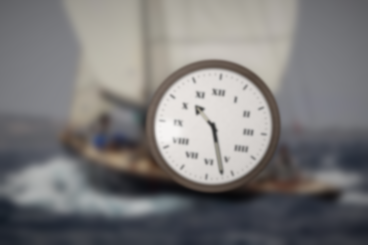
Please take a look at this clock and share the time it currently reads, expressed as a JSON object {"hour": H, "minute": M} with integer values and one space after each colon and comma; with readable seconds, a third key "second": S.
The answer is {"hour": 10, "minute": 27}
